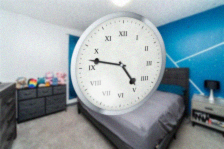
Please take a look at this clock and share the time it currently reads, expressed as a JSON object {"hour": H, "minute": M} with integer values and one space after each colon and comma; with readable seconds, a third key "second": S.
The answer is {"hour": 4, "minute": 47}
